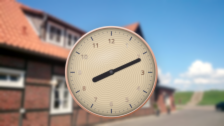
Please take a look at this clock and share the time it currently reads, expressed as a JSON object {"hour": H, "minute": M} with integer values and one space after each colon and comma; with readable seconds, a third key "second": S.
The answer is {"hour": 8, "minute": 11}
